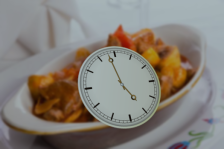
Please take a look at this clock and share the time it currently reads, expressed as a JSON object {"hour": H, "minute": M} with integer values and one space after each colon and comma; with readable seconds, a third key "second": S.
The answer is {"hour": 4, "minute": 58}
